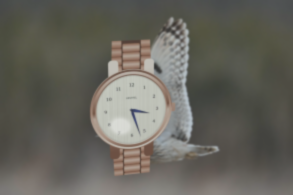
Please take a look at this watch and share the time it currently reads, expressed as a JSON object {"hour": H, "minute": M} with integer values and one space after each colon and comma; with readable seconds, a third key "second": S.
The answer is {"hour": 3, "minute": 27}
